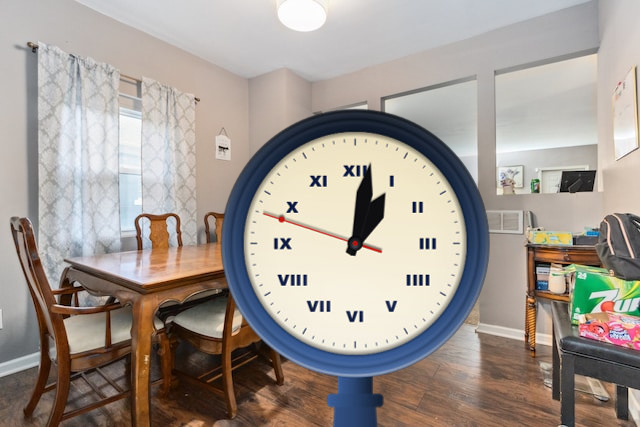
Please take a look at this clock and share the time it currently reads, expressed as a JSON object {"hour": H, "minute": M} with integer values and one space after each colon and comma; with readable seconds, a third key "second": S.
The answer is {"hour": 1, "minute": 1, "second": 48}
